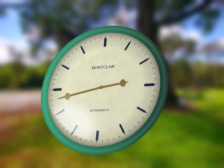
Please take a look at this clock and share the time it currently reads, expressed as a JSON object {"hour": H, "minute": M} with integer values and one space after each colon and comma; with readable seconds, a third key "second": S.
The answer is {"hour": 2, "minute": 43}
